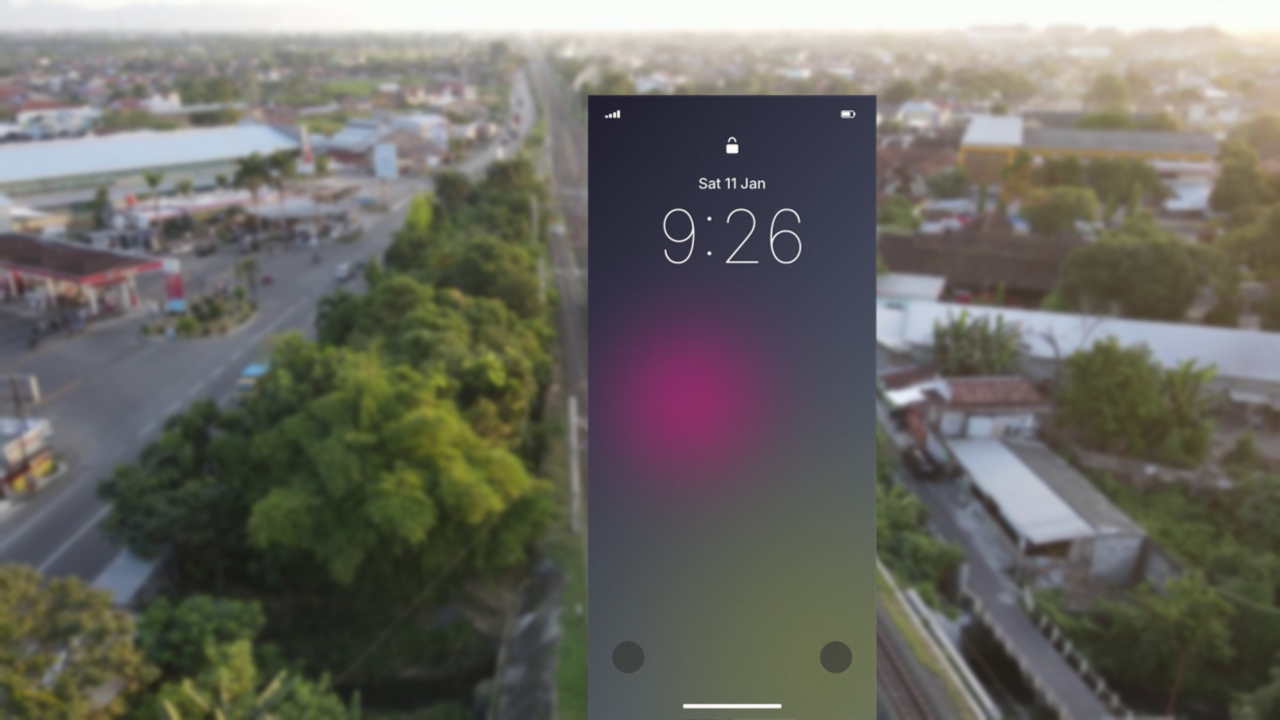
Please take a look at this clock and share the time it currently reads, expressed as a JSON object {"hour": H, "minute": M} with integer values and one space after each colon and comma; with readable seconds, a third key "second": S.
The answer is {"hour": 9, "minute": 26}
